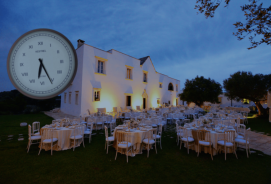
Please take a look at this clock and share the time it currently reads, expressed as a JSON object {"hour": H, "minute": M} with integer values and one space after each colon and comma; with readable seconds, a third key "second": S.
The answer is {"hour": 6, "minute": 26}
